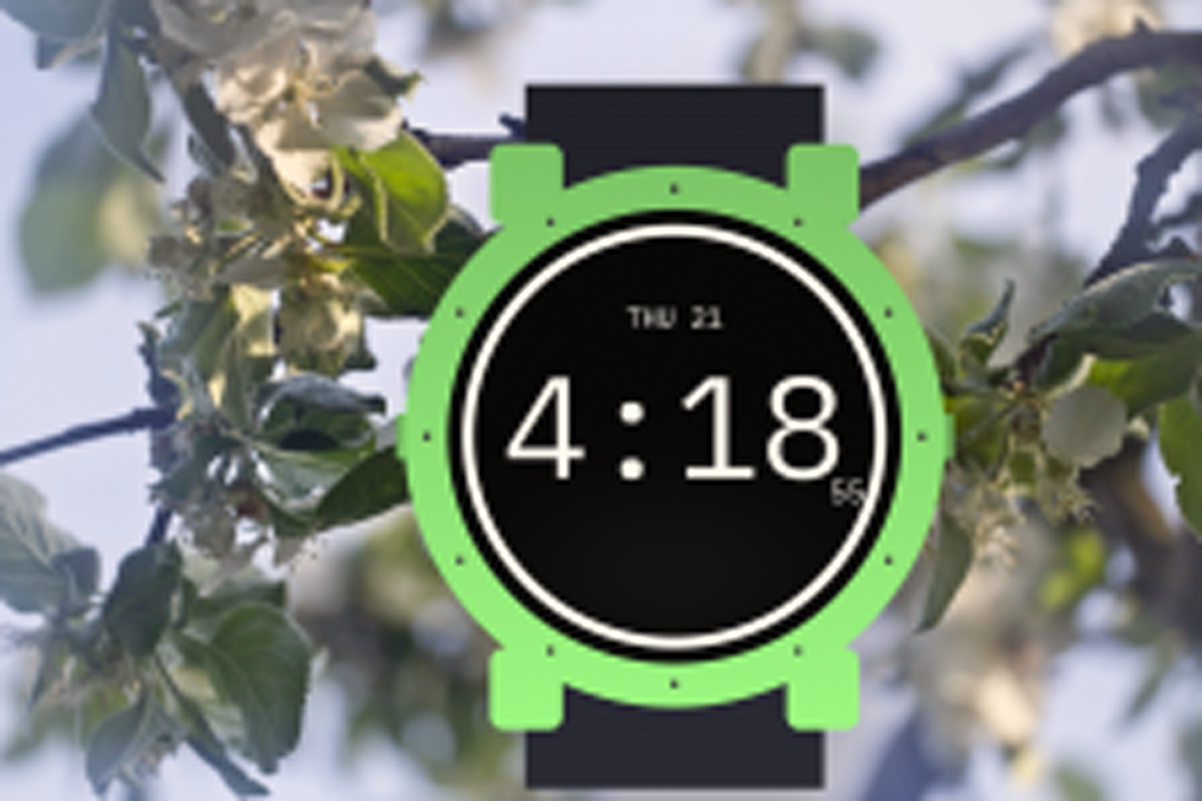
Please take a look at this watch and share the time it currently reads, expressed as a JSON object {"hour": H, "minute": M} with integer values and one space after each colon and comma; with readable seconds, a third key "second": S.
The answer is {"hour": 4, "minute": 18}
